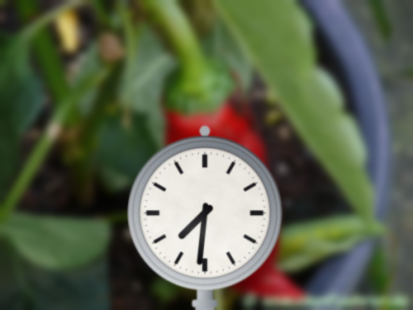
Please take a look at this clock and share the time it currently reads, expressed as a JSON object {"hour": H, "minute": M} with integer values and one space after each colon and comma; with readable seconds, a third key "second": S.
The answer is {"hour": 7, "minute": 31}
